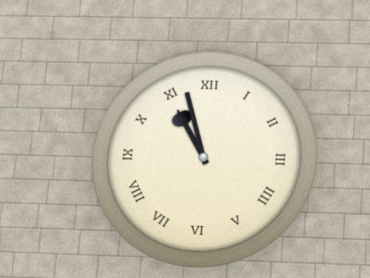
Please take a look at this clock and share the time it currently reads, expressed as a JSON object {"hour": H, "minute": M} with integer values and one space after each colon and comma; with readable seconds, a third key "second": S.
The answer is {"hour": 10, "minute": 57}
